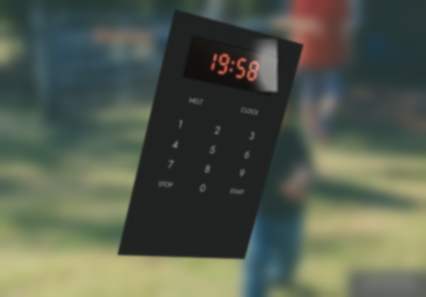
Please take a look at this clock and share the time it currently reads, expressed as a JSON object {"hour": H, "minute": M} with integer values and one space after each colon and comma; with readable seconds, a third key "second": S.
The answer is {"hour": 19, "minute": 58}
